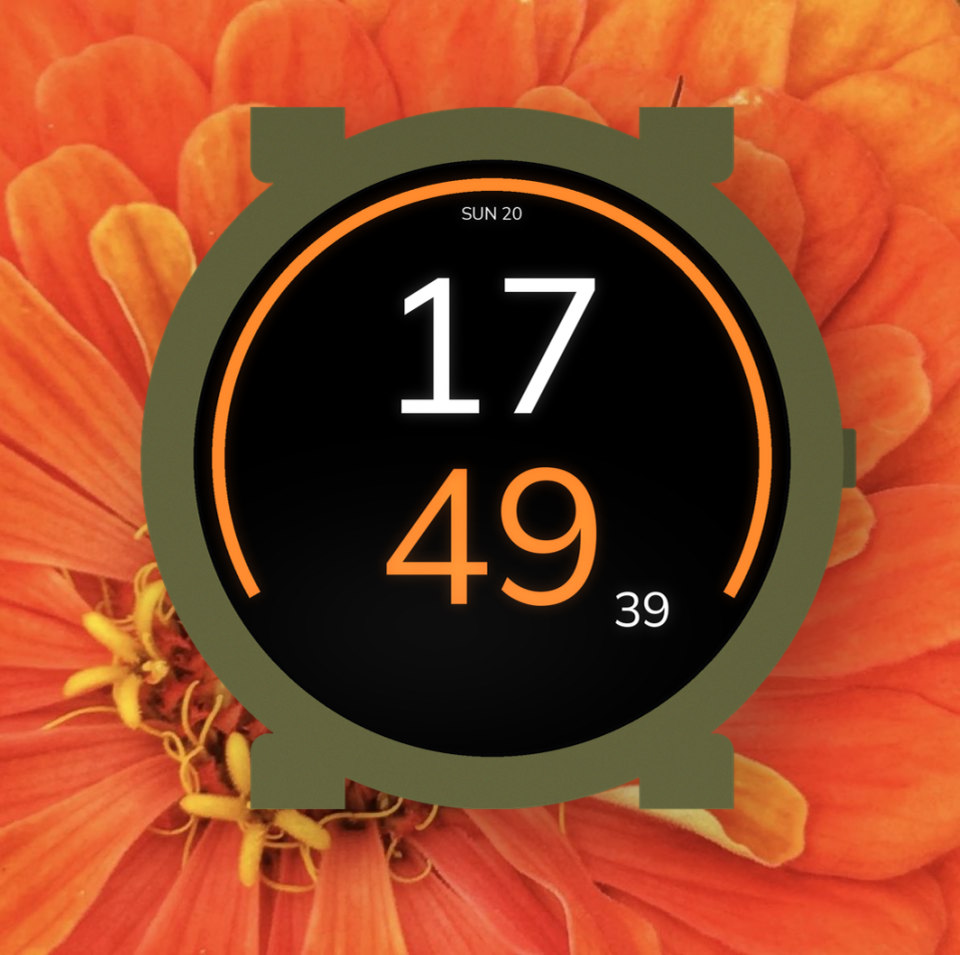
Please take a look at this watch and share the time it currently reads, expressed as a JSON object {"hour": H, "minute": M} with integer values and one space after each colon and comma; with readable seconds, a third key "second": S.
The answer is {"hour": 17, "minute": 49, "second": 39}
